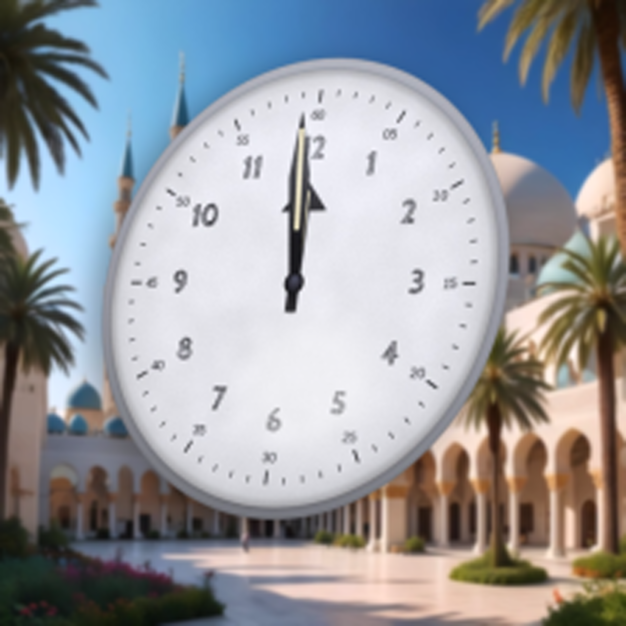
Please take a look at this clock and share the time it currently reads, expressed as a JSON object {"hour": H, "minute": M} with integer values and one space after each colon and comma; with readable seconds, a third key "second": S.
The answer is {"hour": 11, "minute": 59}
